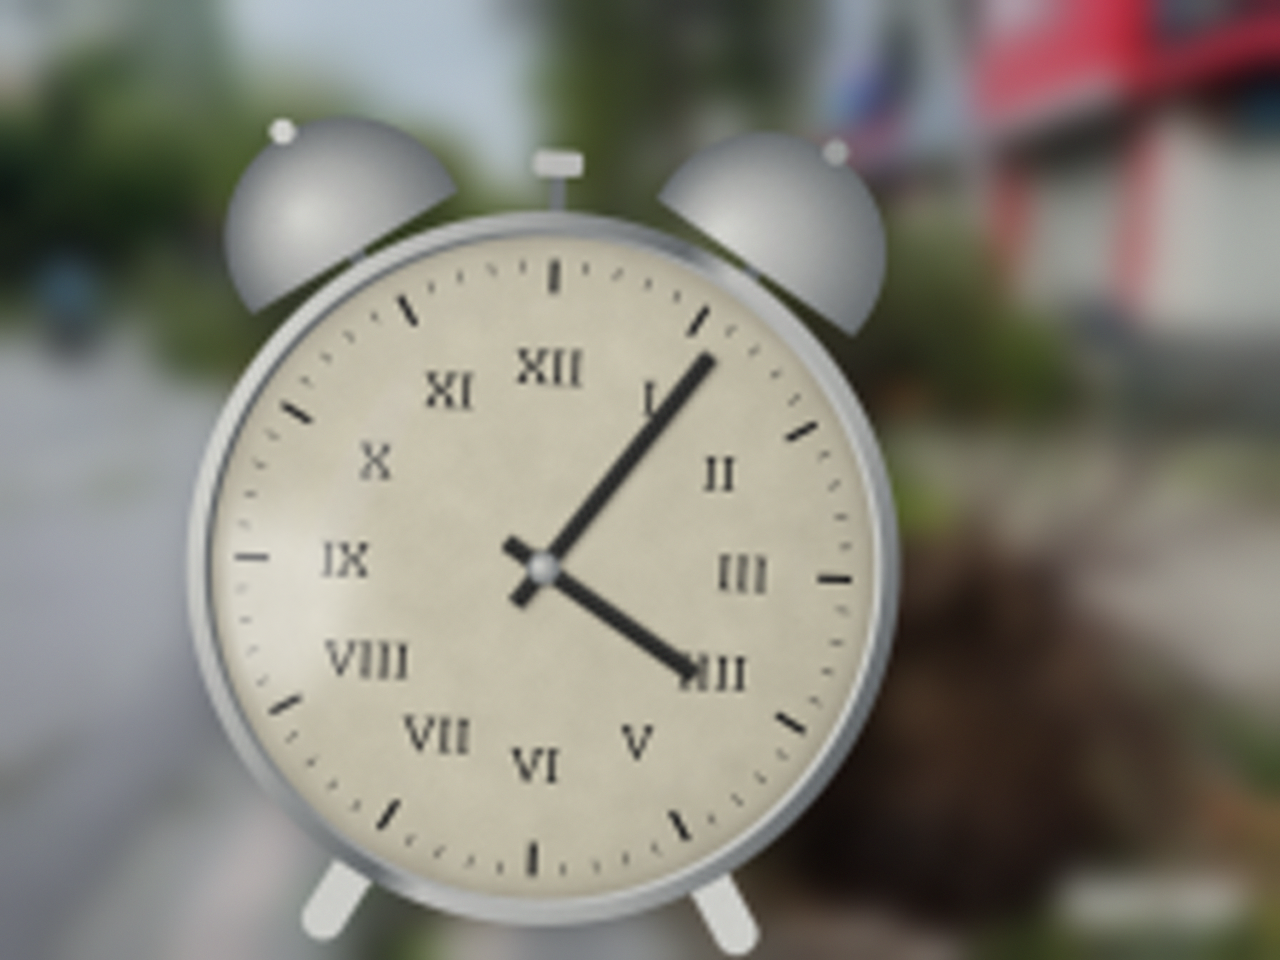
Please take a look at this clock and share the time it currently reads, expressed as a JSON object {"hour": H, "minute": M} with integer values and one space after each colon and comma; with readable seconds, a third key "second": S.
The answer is {"hour": 4, "minute": 6}
